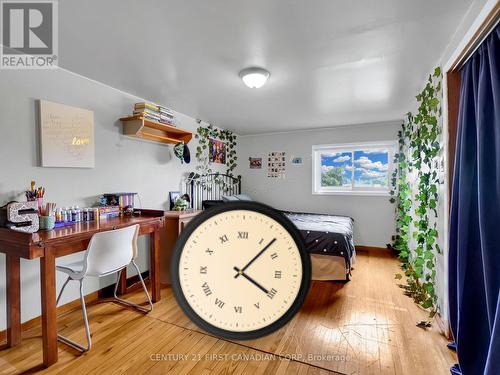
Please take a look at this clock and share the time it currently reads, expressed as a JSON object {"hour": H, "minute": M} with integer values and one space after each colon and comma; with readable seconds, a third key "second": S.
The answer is {"hour": 4, "minute": 7}
